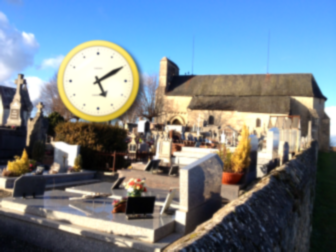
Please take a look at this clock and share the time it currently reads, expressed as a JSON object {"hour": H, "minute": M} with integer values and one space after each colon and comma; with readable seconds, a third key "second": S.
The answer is {"hour": 5, "minute": 10}
